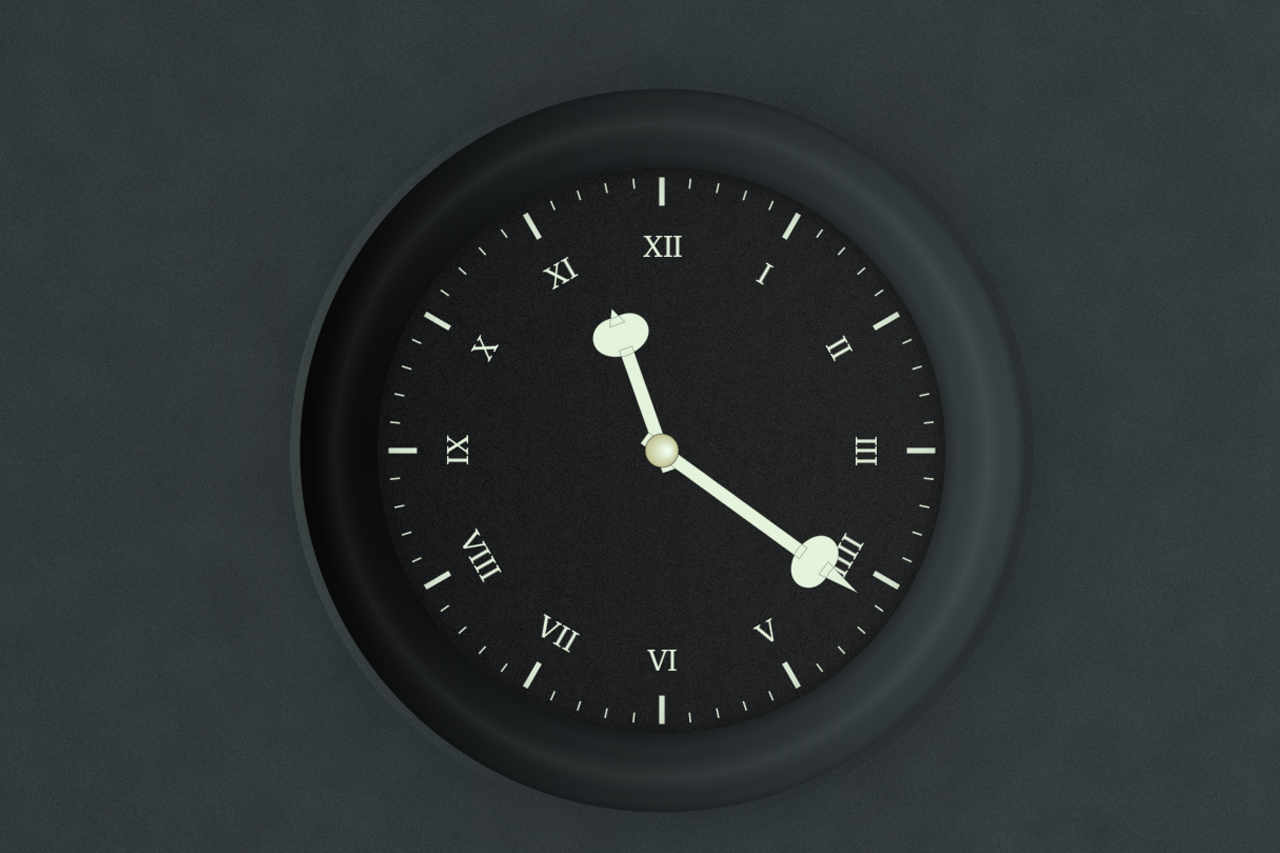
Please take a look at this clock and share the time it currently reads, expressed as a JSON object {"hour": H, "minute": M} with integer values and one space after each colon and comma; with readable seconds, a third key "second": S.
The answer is {"hour": 11, "minute": 21}
